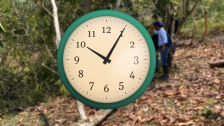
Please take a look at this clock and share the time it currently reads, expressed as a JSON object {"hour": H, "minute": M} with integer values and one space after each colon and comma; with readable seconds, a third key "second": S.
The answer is {"hour": 10, "minute": 5}
